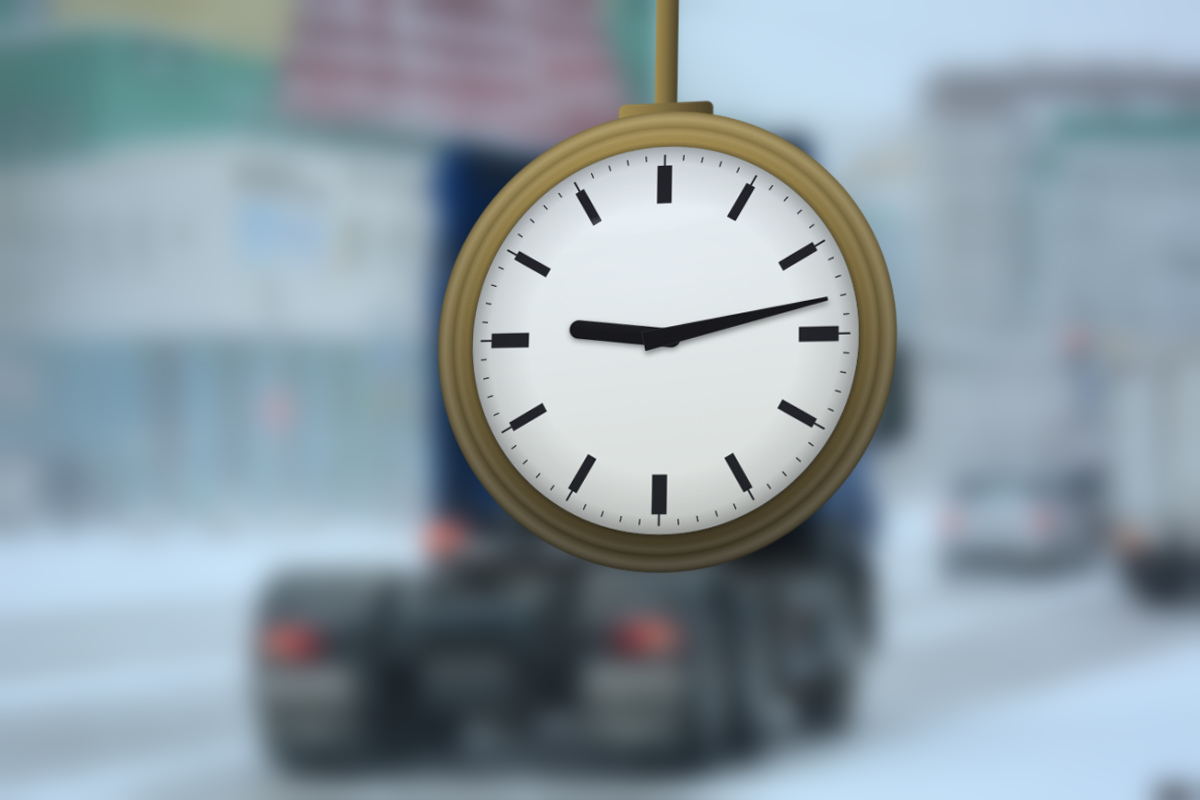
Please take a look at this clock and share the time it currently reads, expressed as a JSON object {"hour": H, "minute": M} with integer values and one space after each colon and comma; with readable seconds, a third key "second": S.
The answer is {"hour": 9, "minute": 13}
